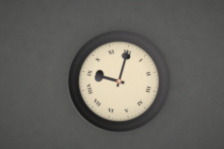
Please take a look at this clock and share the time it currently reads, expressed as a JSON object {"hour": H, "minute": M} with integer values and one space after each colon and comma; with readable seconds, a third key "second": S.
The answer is {"hour": 9, "minute": 0}
